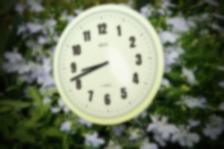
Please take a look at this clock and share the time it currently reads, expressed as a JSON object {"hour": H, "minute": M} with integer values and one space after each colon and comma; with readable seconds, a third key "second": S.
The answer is {"hour": 8, "minute": 42}
